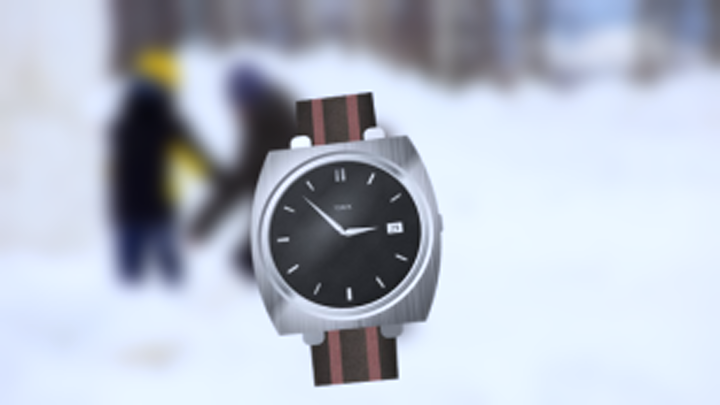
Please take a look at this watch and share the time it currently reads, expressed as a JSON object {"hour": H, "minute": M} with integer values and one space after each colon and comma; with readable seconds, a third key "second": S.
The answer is {"hour": 2, "minute": 53}
